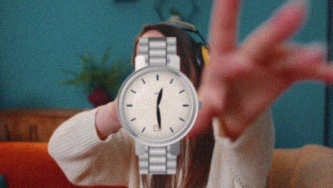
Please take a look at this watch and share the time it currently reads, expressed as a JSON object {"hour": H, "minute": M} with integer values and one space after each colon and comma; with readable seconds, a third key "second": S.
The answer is {"hour": 12, "minute": 29}
